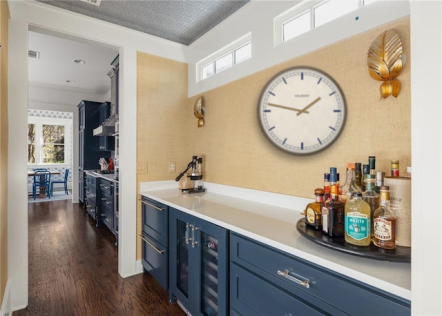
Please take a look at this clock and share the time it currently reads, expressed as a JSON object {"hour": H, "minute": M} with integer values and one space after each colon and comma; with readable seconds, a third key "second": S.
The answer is {"hour": 1, "minute": 47}
